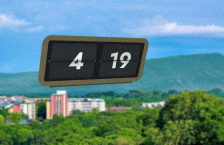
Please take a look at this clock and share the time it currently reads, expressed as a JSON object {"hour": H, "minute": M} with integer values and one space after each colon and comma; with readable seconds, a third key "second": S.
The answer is {"hour": 4, "minute": 19}
